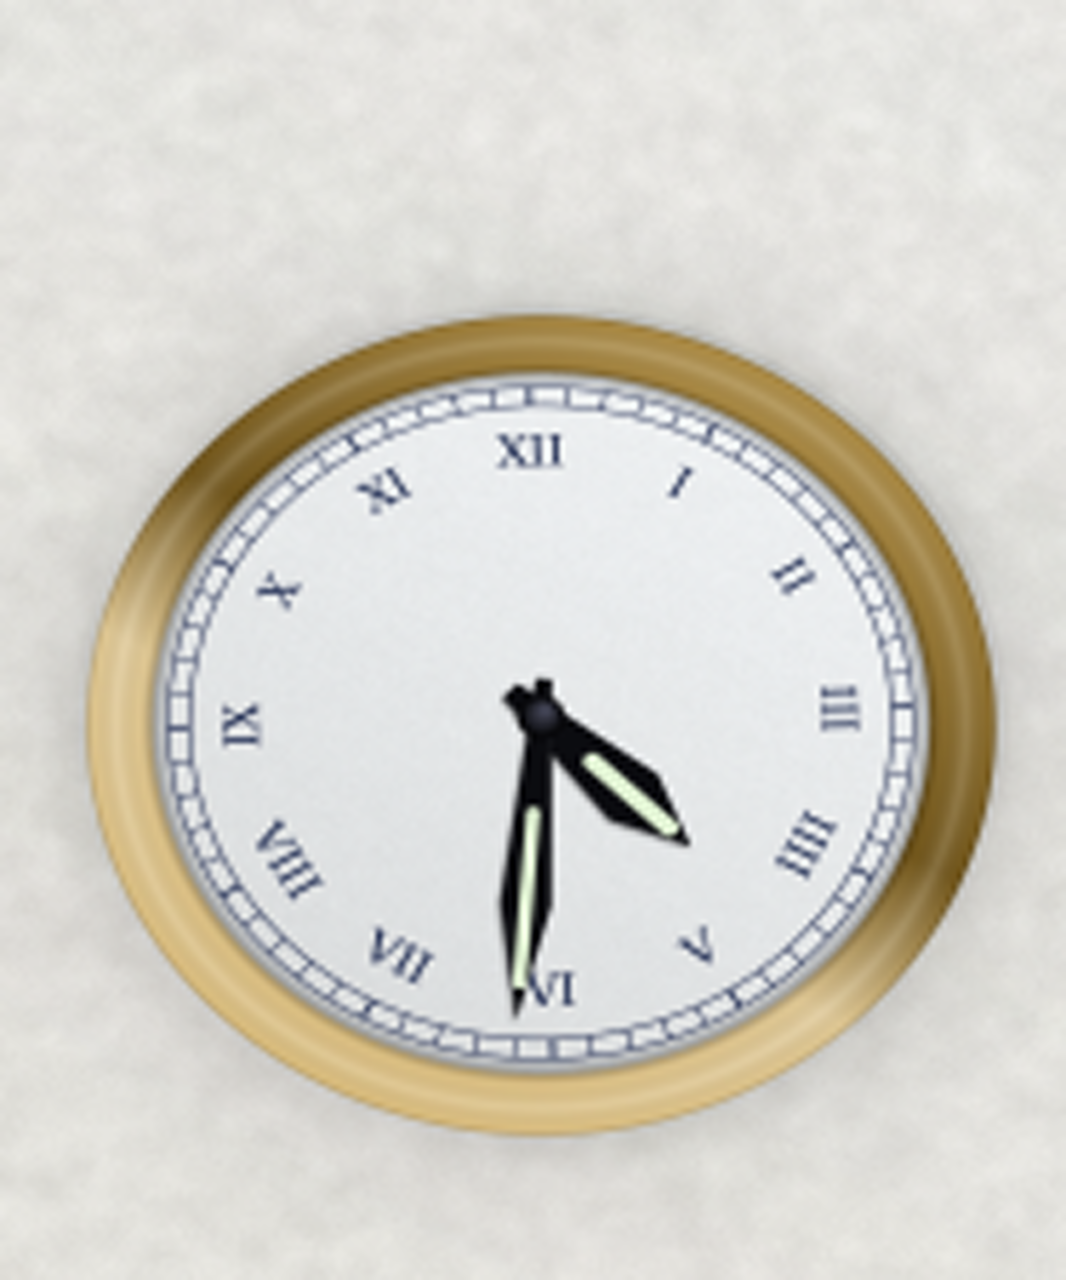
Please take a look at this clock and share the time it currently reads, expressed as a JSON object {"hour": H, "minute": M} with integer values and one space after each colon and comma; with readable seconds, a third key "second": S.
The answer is {"hour": 4, "minute": 31}
